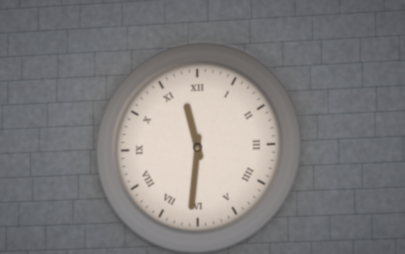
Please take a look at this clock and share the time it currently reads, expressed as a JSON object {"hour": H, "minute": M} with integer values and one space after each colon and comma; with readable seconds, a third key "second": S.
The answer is {"hour": 11, "minute": 31}
